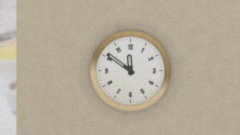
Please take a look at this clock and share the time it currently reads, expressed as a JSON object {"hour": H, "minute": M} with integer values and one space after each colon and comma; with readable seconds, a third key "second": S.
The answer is {"hour": 11, "minute": 51}
